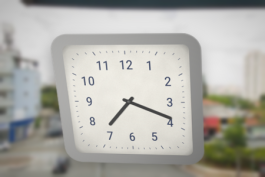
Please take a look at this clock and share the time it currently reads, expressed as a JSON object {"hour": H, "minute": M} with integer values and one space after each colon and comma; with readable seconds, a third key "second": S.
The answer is {"hour": 7, "minute": 19}
